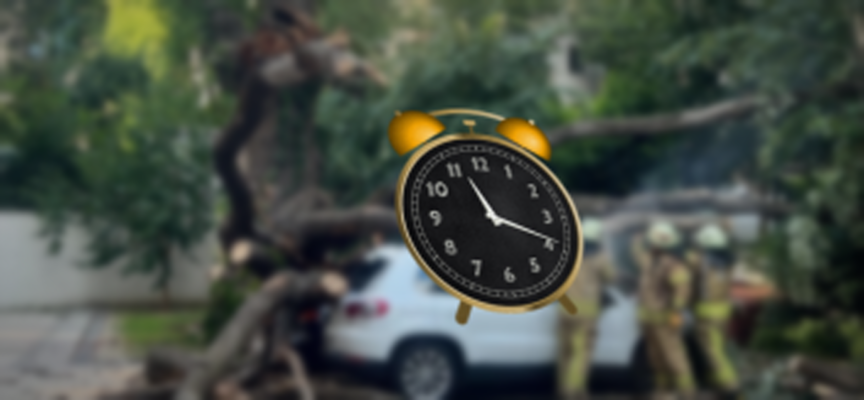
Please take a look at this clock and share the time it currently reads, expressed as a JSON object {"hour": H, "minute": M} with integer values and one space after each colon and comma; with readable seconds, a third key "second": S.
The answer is {"hour": 11, "minute": 19}
